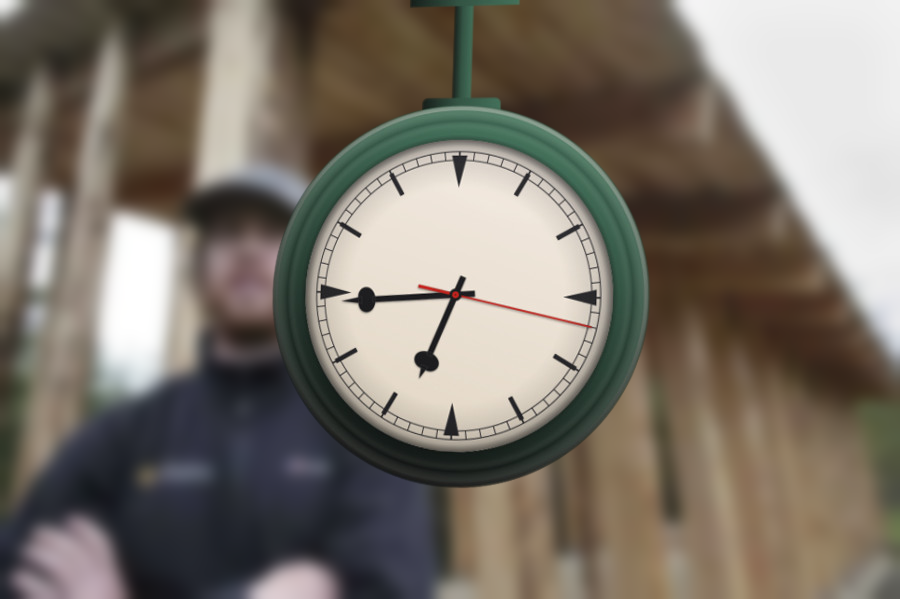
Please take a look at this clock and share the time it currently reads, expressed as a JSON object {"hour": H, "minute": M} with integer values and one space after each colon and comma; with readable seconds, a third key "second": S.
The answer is {"hour": 6, "minute": 44, "second": 17}
